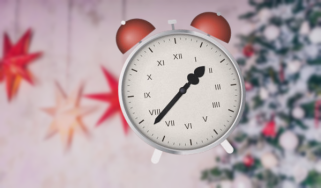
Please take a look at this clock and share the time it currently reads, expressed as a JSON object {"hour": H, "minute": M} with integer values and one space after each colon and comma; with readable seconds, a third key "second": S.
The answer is {"hour": 1, "minute": 38}
